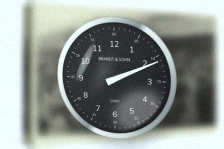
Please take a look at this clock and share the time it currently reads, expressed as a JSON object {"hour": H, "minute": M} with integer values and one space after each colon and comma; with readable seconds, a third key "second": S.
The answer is {"hour": 2, "minute": 11}
